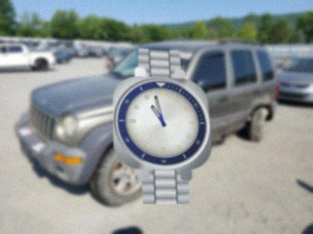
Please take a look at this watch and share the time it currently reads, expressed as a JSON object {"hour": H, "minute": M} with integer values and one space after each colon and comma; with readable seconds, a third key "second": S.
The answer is {"hour": 10, "minute": 58}
